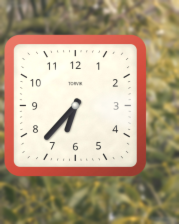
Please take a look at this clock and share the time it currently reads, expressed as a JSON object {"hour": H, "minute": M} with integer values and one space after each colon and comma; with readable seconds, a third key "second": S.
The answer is {"hour": 6, "minute": 37}
